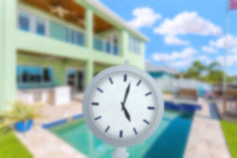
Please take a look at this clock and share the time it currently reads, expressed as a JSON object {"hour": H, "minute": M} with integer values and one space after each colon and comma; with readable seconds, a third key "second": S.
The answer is {"hour": 5, "minute": 2}
